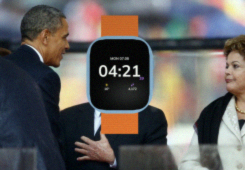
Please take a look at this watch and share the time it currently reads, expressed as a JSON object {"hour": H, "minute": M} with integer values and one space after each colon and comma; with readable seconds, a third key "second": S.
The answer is {"hour": 4, "minute": 21}
